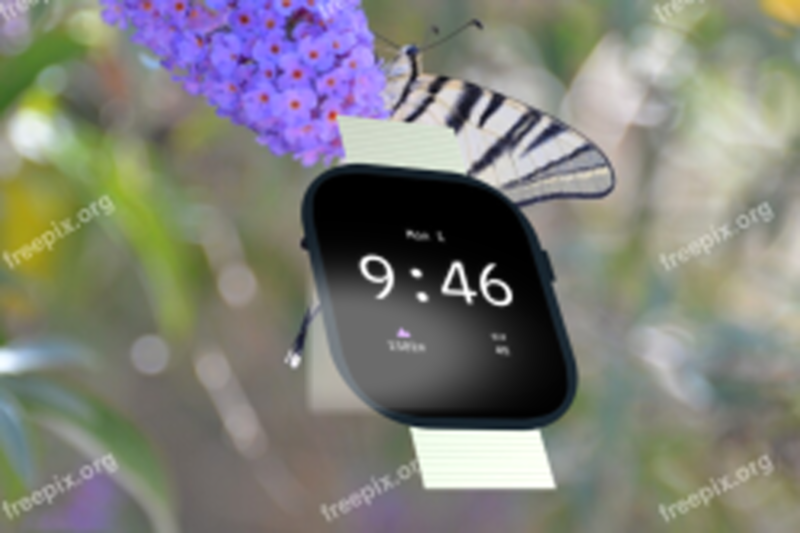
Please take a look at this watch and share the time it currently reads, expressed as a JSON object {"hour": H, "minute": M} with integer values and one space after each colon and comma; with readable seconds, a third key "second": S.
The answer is {"hour": 9, "minute": 46}
